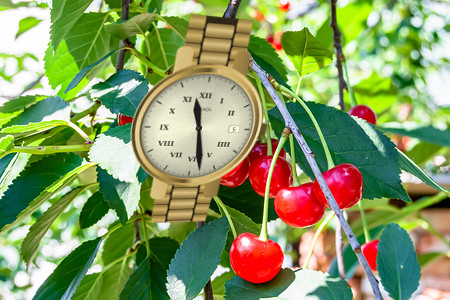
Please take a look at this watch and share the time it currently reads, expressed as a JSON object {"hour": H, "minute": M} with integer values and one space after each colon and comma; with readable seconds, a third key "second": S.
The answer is {"hour": 11, "minute": 28}
